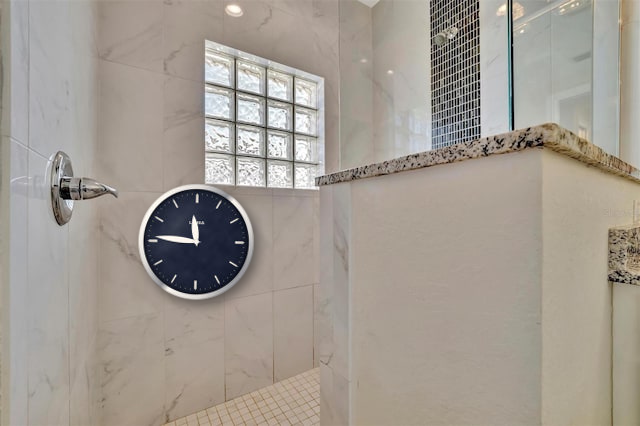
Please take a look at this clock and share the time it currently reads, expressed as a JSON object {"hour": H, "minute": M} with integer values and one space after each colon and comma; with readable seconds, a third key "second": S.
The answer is {"hour": 11, "minute": 46}
